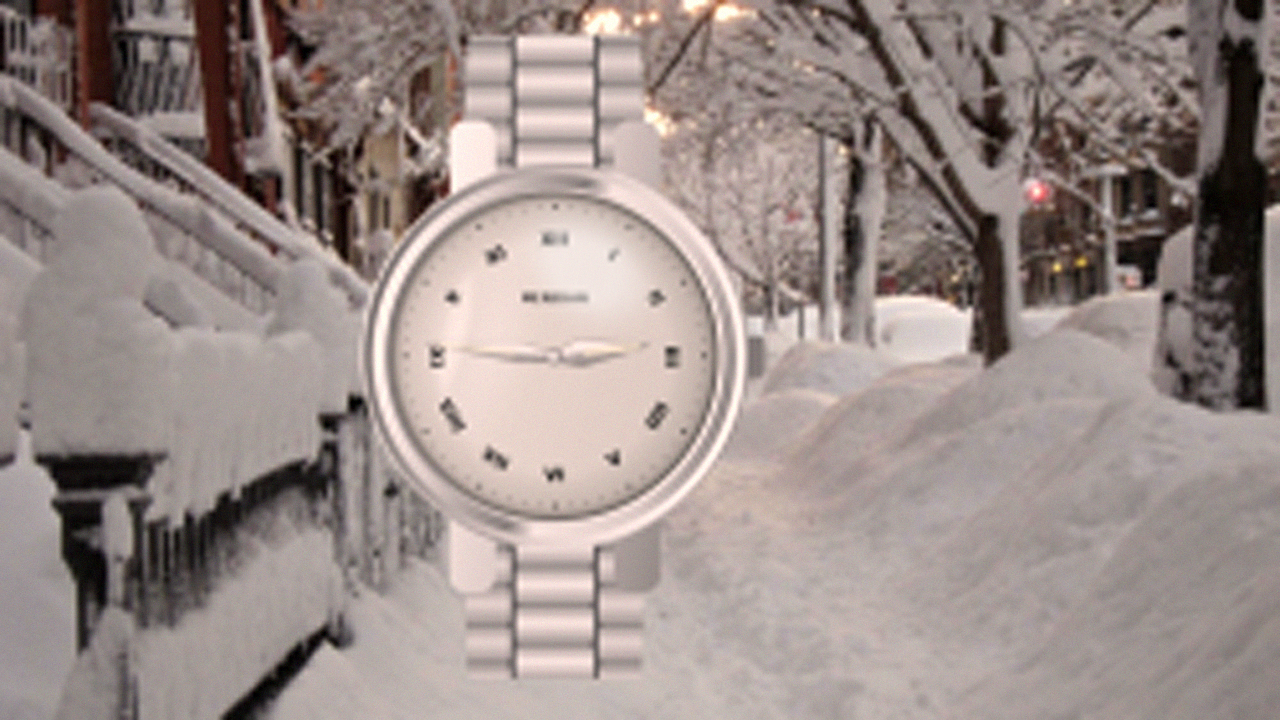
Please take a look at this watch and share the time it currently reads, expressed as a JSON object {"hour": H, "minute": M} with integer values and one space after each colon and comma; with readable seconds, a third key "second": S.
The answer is {"hour": 2, "minute": 46}
